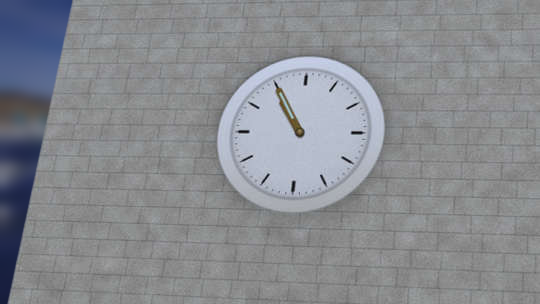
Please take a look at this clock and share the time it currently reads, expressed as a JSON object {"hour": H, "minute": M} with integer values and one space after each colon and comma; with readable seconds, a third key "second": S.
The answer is {"hour": 10, "minute": 55}
